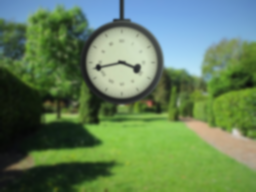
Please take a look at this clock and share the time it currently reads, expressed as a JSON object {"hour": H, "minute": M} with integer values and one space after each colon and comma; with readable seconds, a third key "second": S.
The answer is {"hour": 3, "minute": 43}
